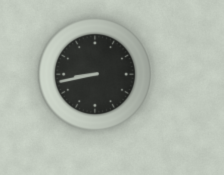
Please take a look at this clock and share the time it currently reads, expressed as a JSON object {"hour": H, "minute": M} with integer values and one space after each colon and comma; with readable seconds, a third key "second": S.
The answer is {"hour": 8, "minute": 43}
